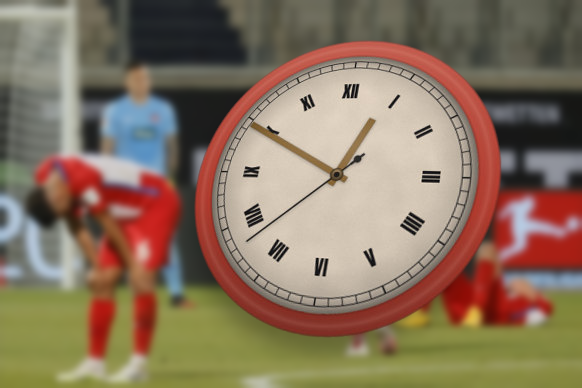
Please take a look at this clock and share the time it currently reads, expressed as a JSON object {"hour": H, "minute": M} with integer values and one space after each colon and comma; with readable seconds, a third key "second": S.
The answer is {"hour": 12, "minute": 49, "second": 38}
